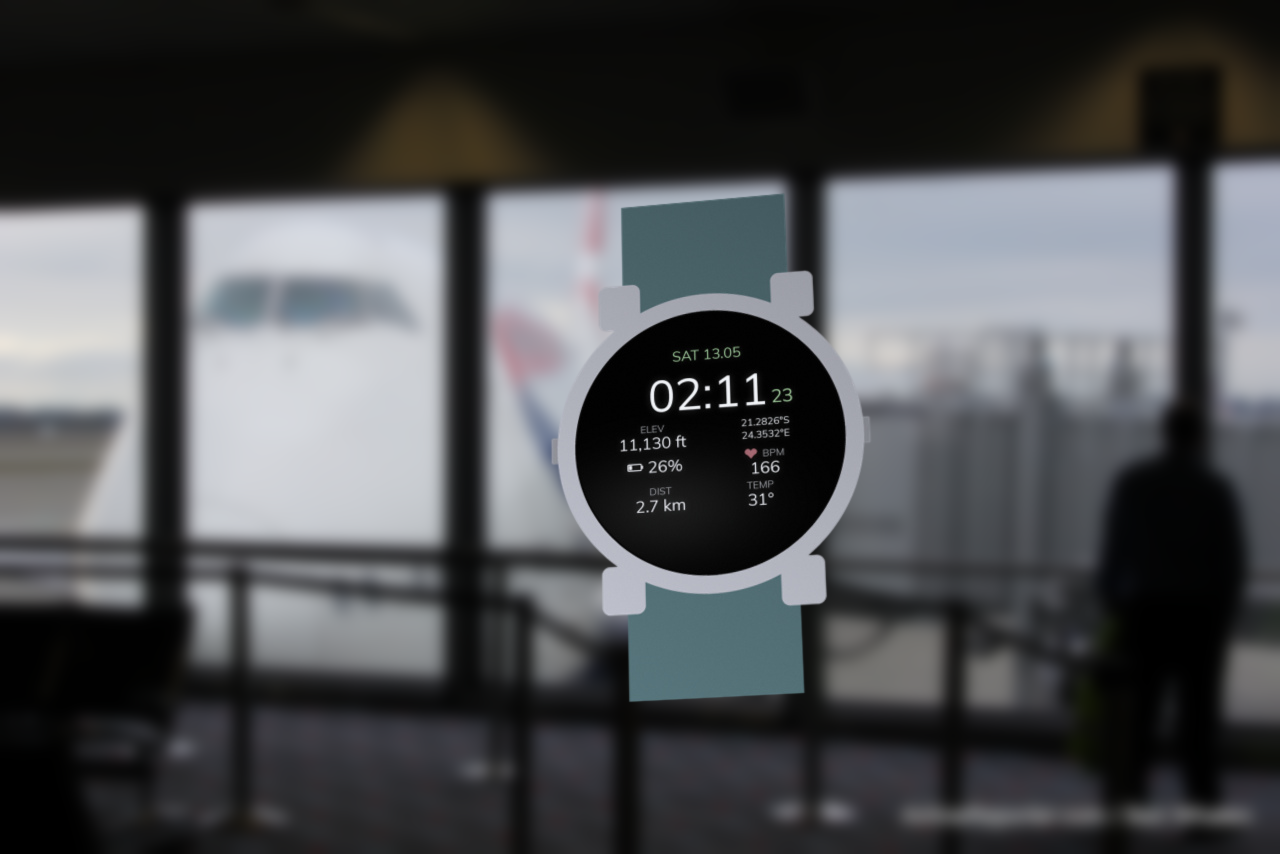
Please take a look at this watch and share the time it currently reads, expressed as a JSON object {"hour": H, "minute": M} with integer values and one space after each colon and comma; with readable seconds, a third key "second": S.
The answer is {"hour": 2, "minute": 11, "second": 23}
